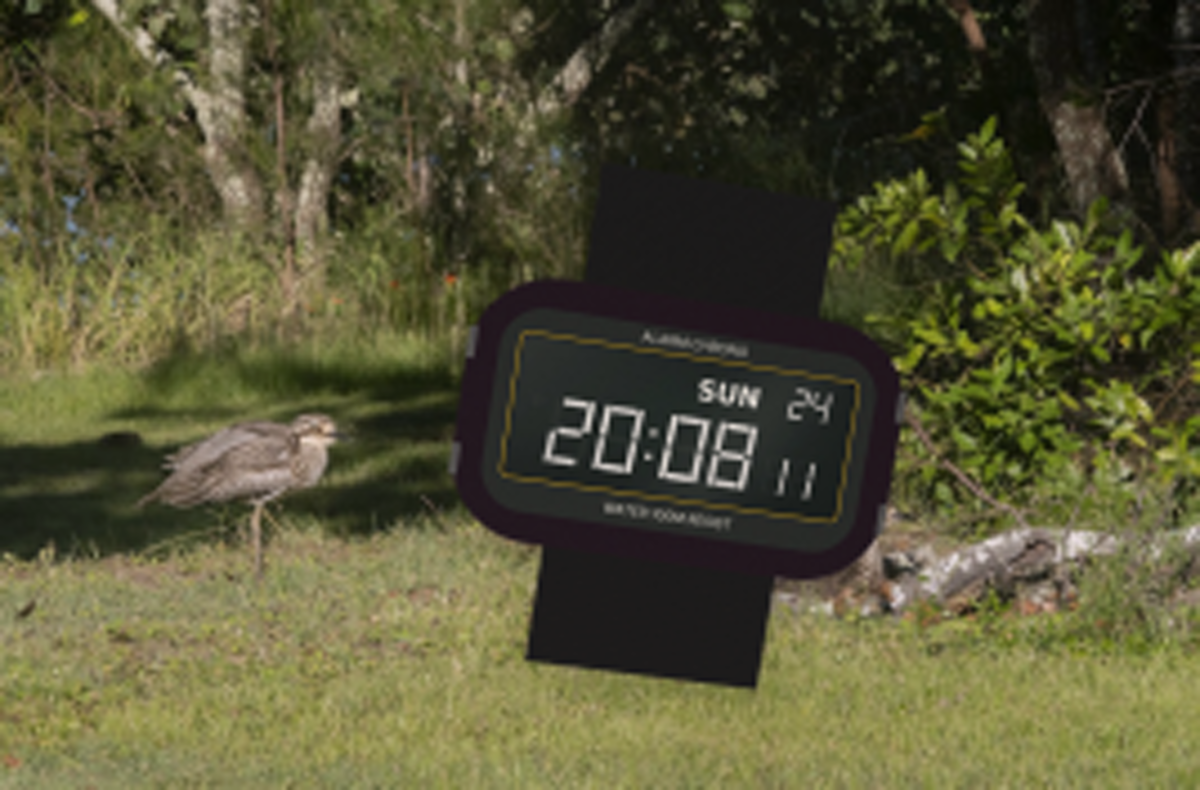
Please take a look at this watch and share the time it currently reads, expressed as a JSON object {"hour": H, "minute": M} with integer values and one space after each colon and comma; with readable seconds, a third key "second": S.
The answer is {"hour": 20, "minute": 8, "second": 11}
